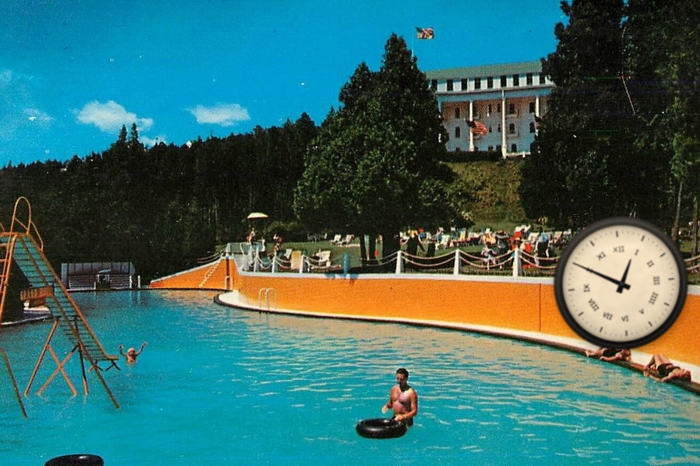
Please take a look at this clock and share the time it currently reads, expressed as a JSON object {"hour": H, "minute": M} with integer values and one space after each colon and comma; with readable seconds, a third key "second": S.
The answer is {"hour": 12, "minute": 50}
